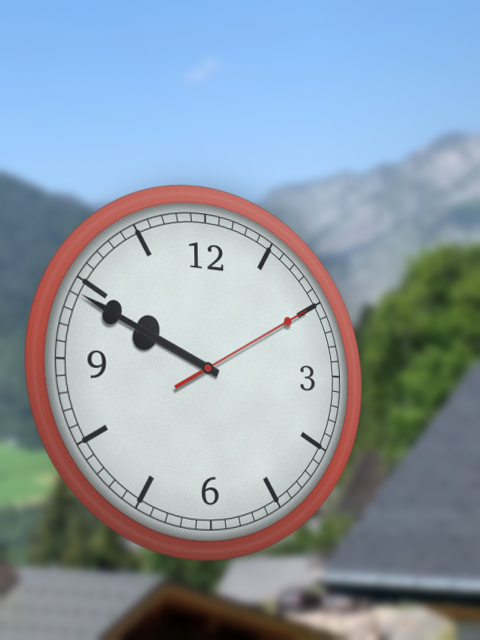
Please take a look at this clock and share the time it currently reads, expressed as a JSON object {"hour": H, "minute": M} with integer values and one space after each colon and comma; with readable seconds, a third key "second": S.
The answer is {"hour": 9, "minute": 49, "second": 10}
